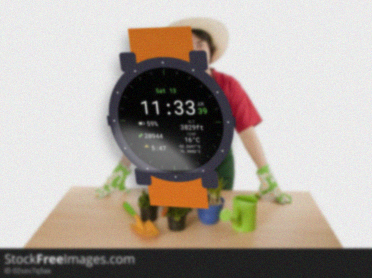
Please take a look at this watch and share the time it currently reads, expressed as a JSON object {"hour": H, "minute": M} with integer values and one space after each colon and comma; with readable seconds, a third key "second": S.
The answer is {"hour": 11, "minute": 33}
